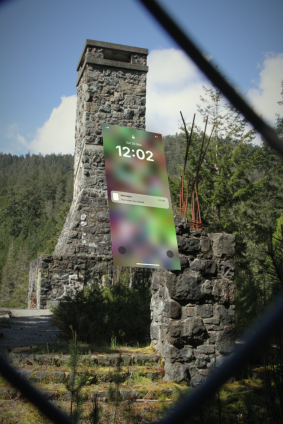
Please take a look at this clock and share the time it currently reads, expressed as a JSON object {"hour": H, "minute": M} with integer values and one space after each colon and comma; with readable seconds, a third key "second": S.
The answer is {"hour": 12, "minute": 2}
